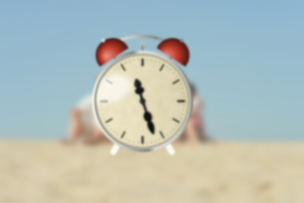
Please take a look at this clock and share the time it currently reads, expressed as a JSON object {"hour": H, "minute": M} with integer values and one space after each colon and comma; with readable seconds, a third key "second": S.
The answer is {"hour": 11, "minute": 27}
